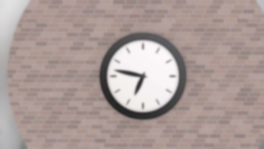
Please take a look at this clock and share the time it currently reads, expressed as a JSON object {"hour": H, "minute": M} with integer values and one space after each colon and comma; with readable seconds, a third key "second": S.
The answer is {"hour": 6, "minute": 47}
